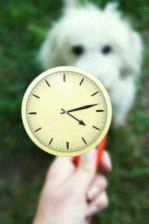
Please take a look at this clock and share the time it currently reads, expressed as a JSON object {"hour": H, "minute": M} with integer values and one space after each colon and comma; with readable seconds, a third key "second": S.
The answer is {"hour": 4, "minute": 13}
